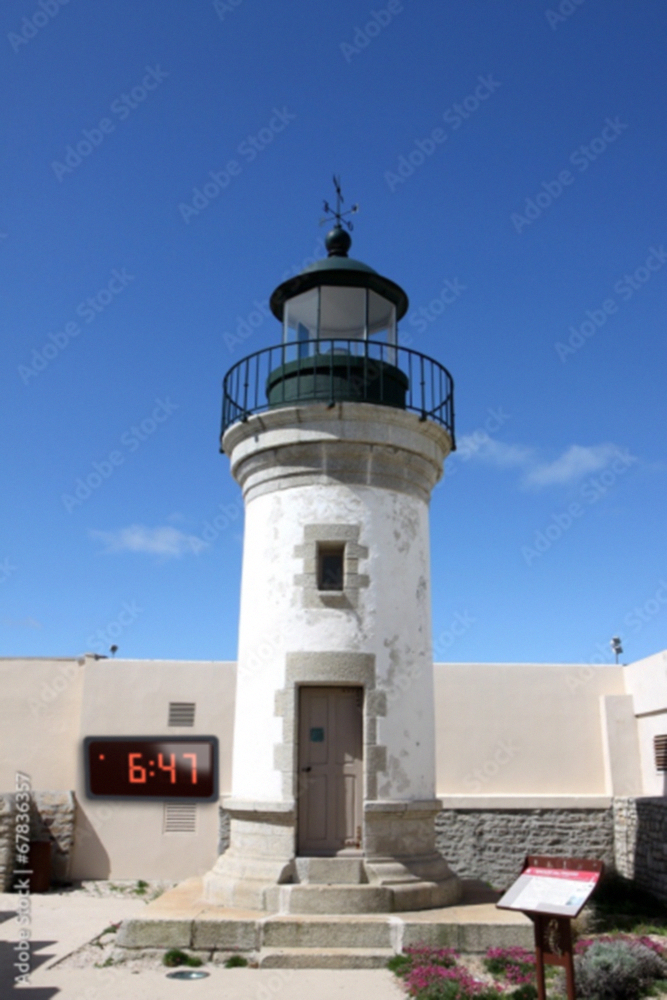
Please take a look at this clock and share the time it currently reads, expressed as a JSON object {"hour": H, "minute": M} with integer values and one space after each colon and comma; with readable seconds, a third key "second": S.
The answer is {"hour": 6, "minute": 47}
